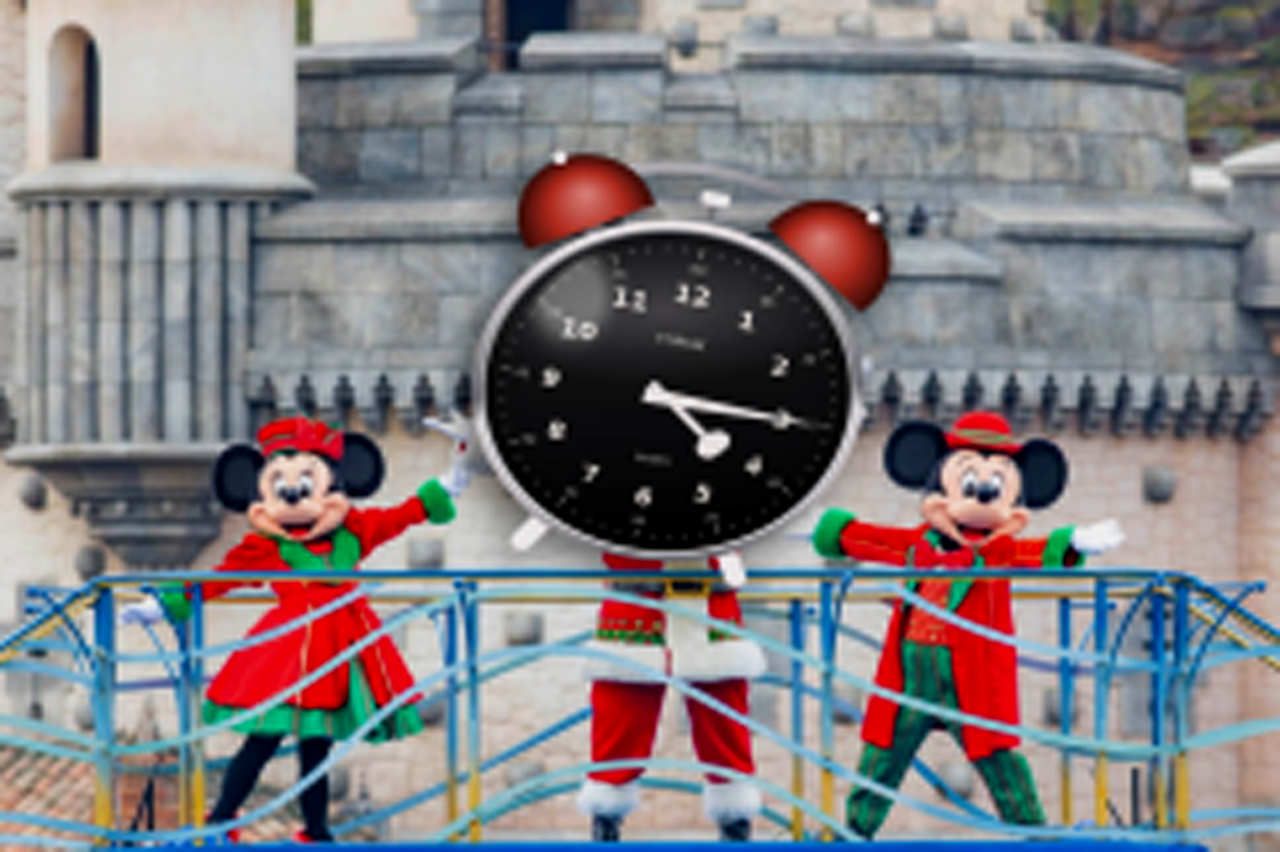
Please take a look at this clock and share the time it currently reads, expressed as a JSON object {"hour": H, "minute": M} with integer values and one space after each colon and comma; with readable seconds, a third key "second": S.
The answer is {"hour": 4, "minute": 15}
